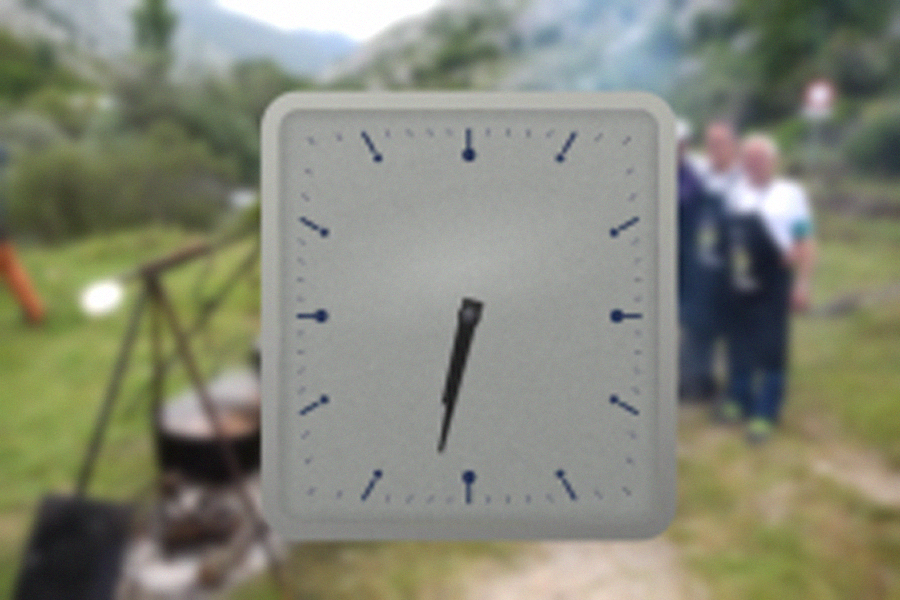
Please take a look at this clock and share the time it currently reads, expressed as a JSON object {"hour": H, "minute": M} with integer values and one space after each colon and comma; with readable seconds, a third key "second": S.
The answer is {"hour": 6, "minute": 32}
